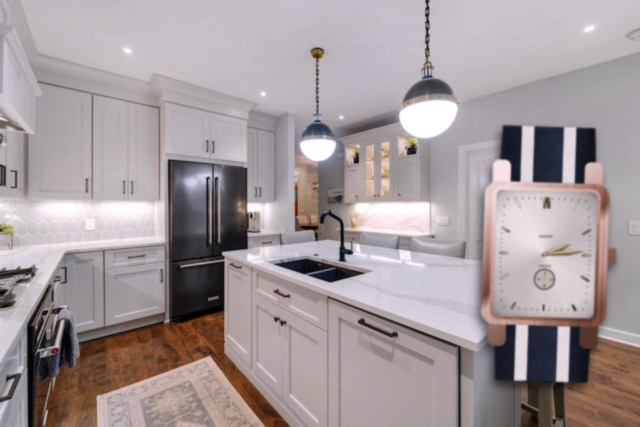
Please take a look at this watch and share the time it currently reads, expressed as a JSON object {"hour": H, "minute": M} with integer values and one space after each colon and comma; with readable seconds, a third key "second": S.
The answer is {"hour": 2, "minute": 14}
